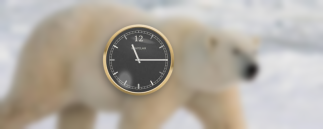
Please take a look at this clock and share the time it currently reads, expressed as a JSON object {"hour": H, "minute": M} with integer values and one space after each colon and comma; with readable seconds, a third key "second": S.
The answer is {"hour": 11, "minute": 15}
